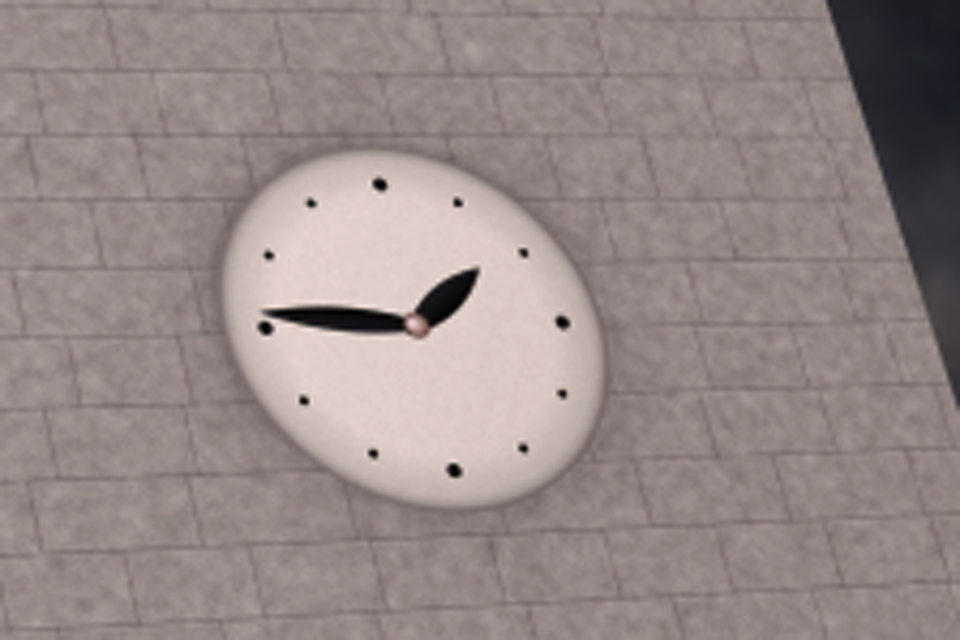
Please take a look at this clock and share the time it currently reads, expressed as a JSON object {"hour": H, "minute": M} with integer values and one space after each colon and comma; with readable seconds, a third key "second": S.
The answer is {"hour": 1, "minute": 46}
